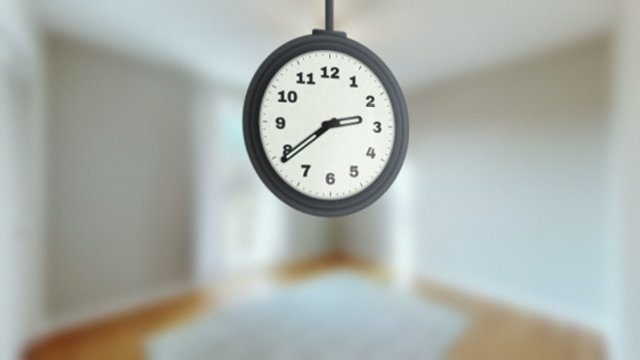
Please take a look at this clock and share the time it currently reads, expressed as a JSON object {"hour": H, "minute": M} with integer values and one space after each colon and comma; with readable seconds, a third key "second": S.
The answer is {"hour": 2, "minute": 39}
